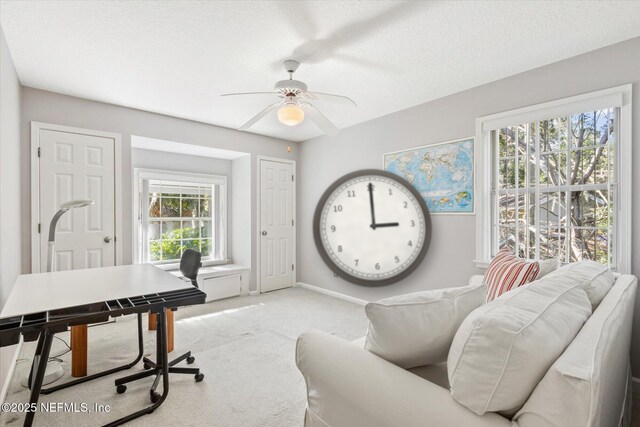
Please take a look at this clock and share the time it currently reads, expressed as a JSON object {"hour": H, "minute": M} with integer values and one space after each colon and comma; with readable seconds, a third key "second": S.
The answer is {"hour": 3, "minute": 0}
